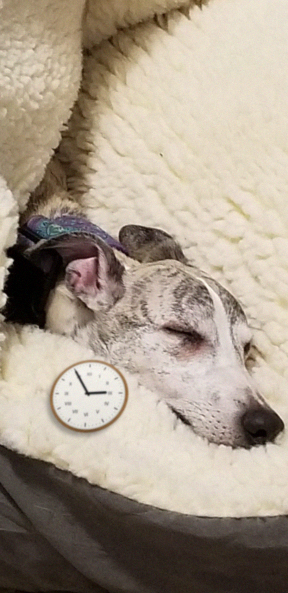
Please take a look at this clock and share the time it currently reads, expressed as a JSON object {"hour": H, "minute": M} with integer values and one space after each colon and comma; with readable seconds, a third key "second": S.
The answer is {"hour": 2, "minute": 55}
